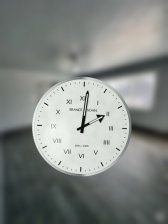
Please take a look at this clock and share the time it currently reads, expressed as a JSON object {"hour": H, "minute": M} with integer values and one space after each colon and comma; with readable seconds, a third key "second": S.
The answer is {"hour": 2, "minute": 1}
